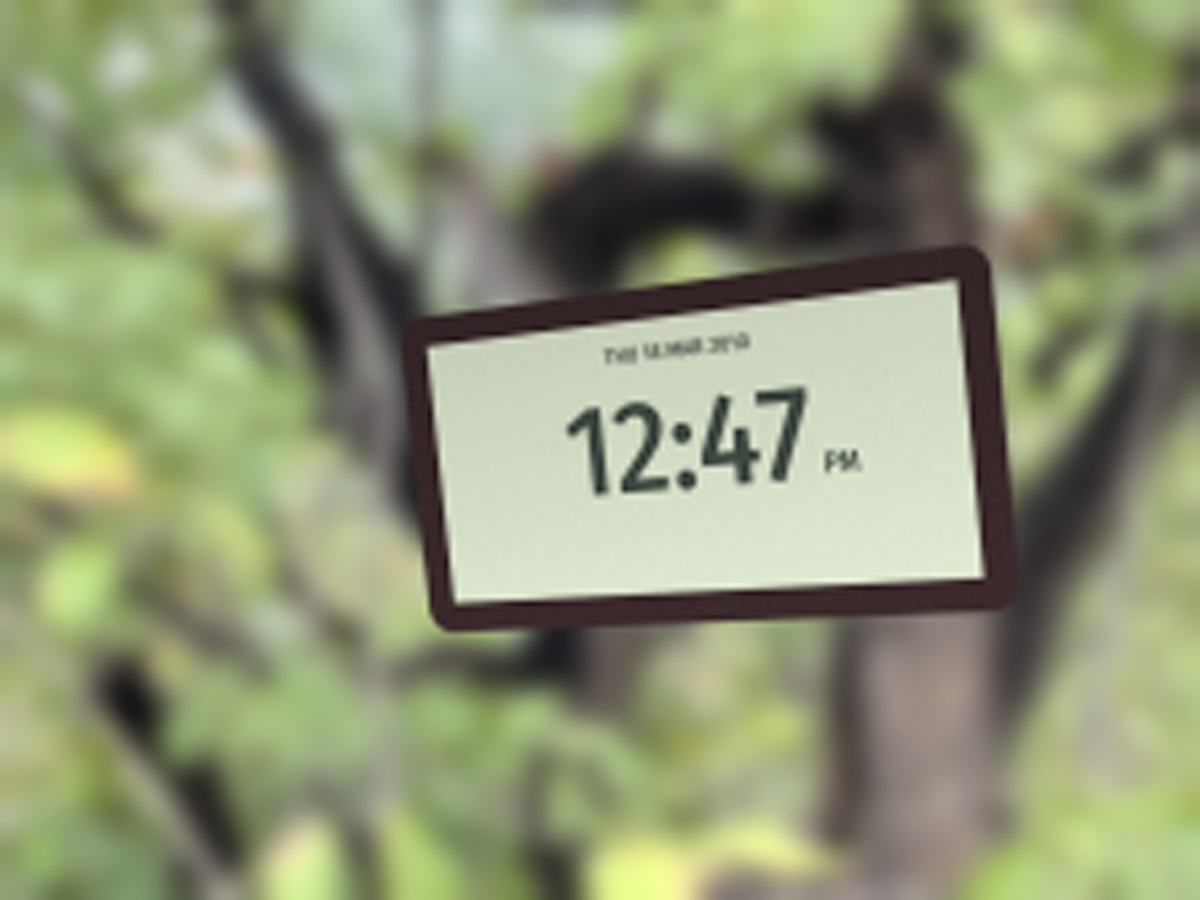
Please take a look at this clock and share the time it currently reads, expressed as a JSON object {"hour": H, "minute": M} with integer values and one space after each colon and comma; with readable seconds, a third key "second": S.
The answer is {"hour": 12, "minute": 47}
